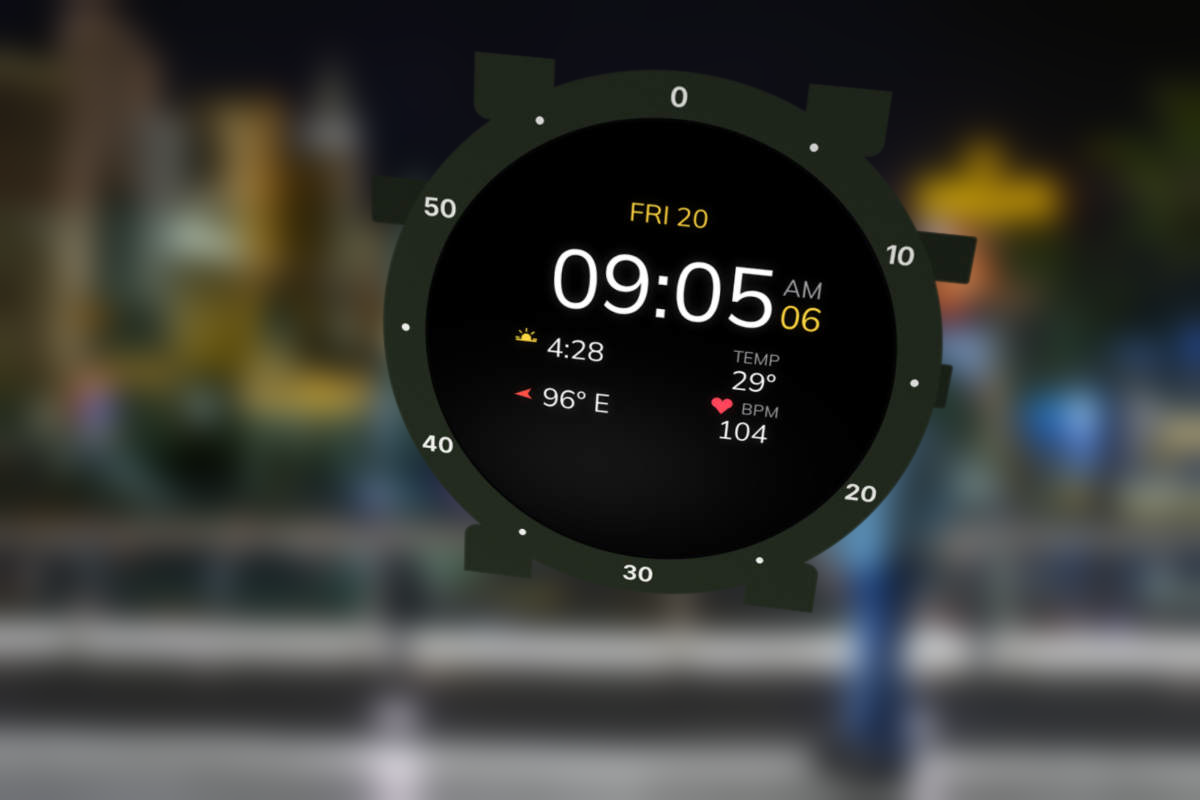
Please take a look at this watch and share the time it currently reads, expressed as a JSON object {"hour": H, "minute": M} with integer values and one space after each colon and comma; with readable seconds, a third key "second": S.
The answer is {"hour": 9, "minute": 5, "second": 6}
